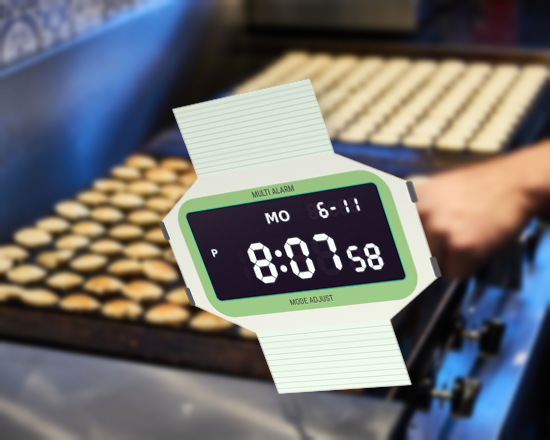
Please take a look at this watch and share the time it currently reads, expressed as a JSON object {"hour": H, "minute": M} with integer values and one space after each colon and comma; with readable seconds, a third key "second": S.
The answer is {"hour": 8, "minute": 7, "second": 58}
